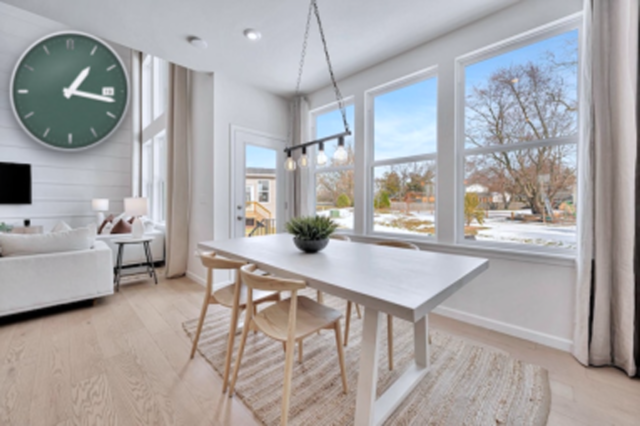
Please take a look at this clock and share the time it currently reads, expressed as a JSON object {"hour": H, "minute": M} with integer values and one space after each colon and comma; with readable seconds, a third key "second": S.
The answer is {"hour": 1, "minute": 17}
